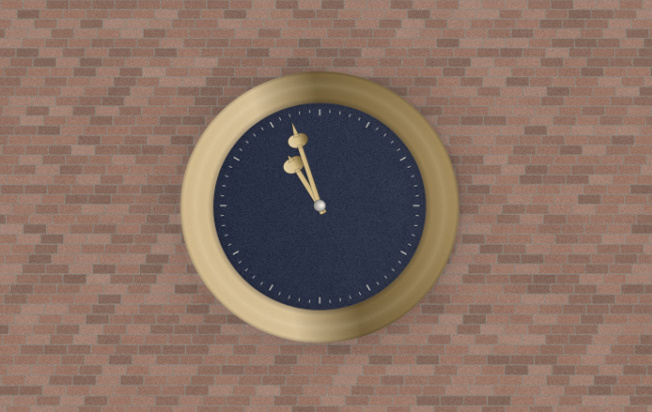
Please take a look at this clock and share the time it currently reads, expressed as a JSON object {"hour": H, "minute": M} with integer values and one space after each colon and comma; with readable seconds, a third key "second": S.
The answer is {"hour": 10, "minute": 57}
